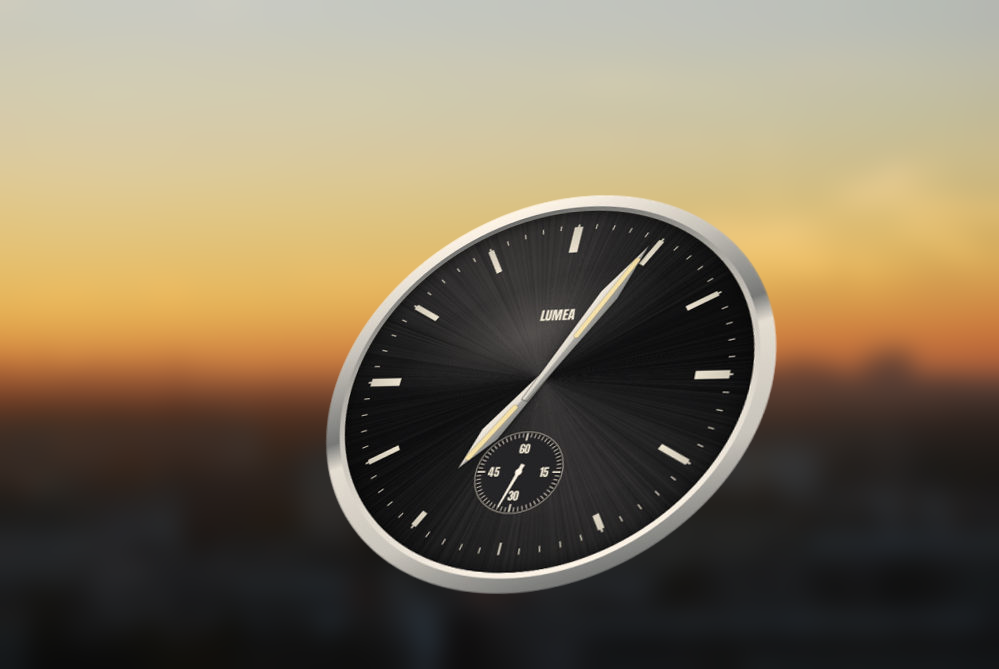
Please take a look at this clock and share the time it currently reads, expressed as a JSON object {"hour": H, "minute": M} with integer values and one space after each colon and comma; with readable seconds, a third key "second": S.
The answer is {"hour": 7, "minute": 4, "second": 33}
